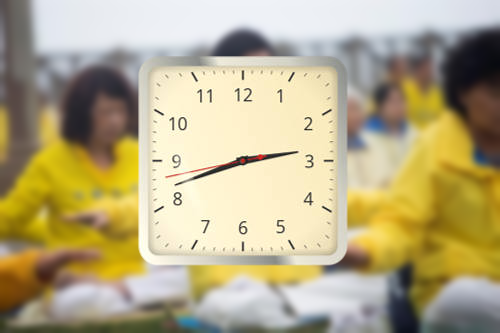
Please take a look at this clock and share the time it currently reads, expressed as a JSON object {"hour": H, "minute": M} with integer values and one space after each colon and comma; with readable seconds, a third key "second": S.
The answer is {"hour": 2, "minute": 41, "second": 43}
